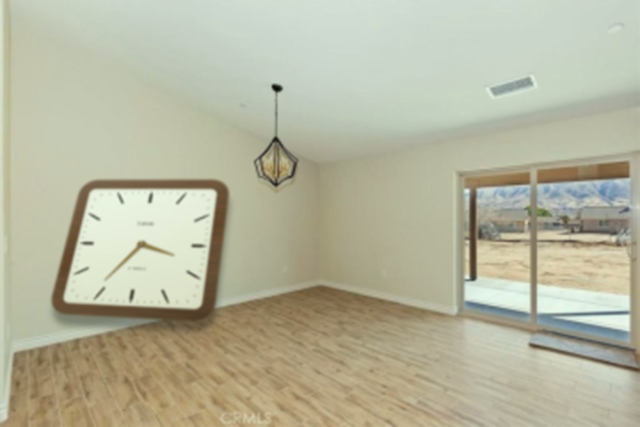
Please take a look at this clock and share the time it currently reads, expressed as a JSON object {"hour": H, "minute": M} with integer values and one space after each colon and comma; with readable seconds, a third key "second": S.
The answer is {"hour": 3, "minute": 36}
